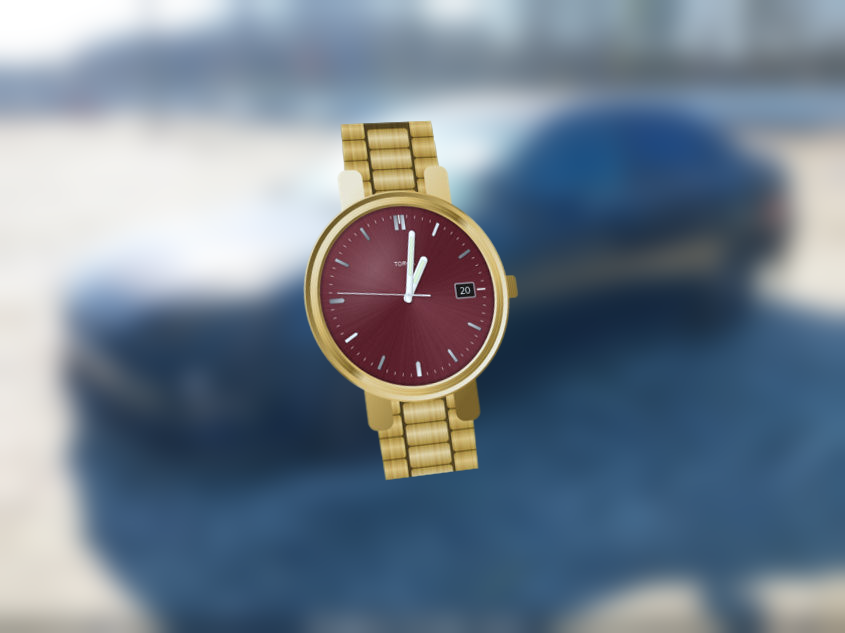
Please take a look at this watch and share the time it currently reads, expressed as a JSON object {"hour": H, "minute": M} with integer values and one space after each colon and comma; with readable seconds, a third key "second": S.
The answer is {"hour": 1, "minute": 1, "second": 46}
